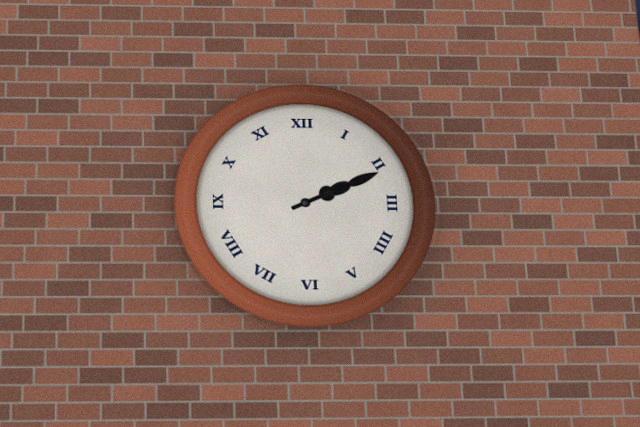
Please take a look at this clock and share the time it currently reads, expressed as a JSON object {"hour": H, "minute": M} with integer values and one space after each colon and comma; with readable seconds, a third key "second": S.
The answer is {"hour": 2, "minute": 11}
